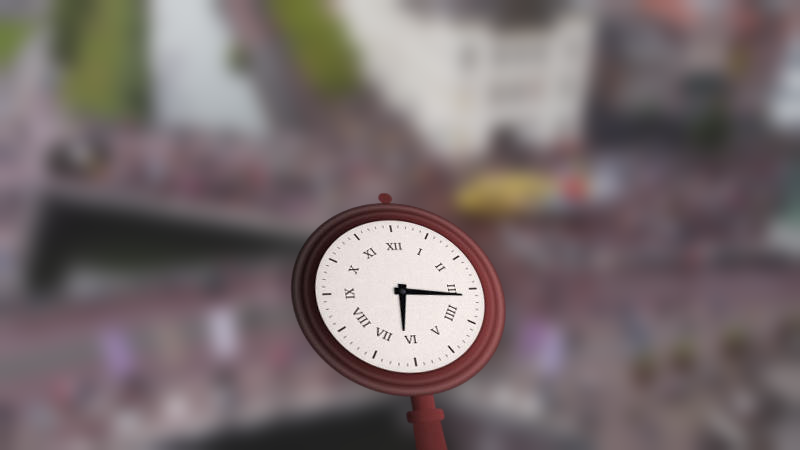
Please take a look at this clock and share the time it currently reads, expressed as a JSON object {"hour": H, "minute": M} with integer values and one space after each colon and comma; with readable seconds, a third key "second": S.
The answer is {"hour": 6, "minute": 16}
